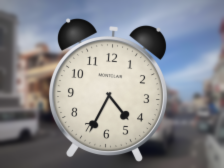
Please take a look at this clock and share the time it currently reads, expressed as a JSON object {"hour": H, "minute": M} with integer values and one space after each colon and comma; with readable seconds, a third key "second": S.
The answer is {"hour": 4, "minute": 34}
